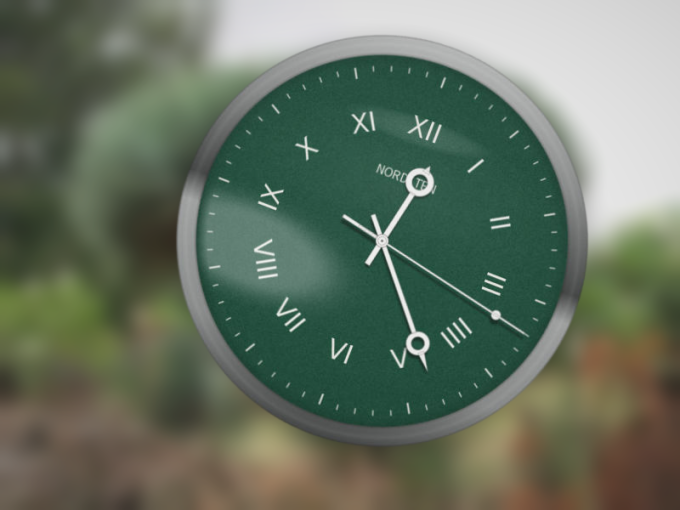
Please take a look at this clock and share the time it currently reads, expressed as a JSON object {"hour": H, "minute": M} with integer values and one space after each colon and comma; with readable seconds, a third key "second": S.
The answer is {"hour": 12, "minute": 23, "second": 17}
